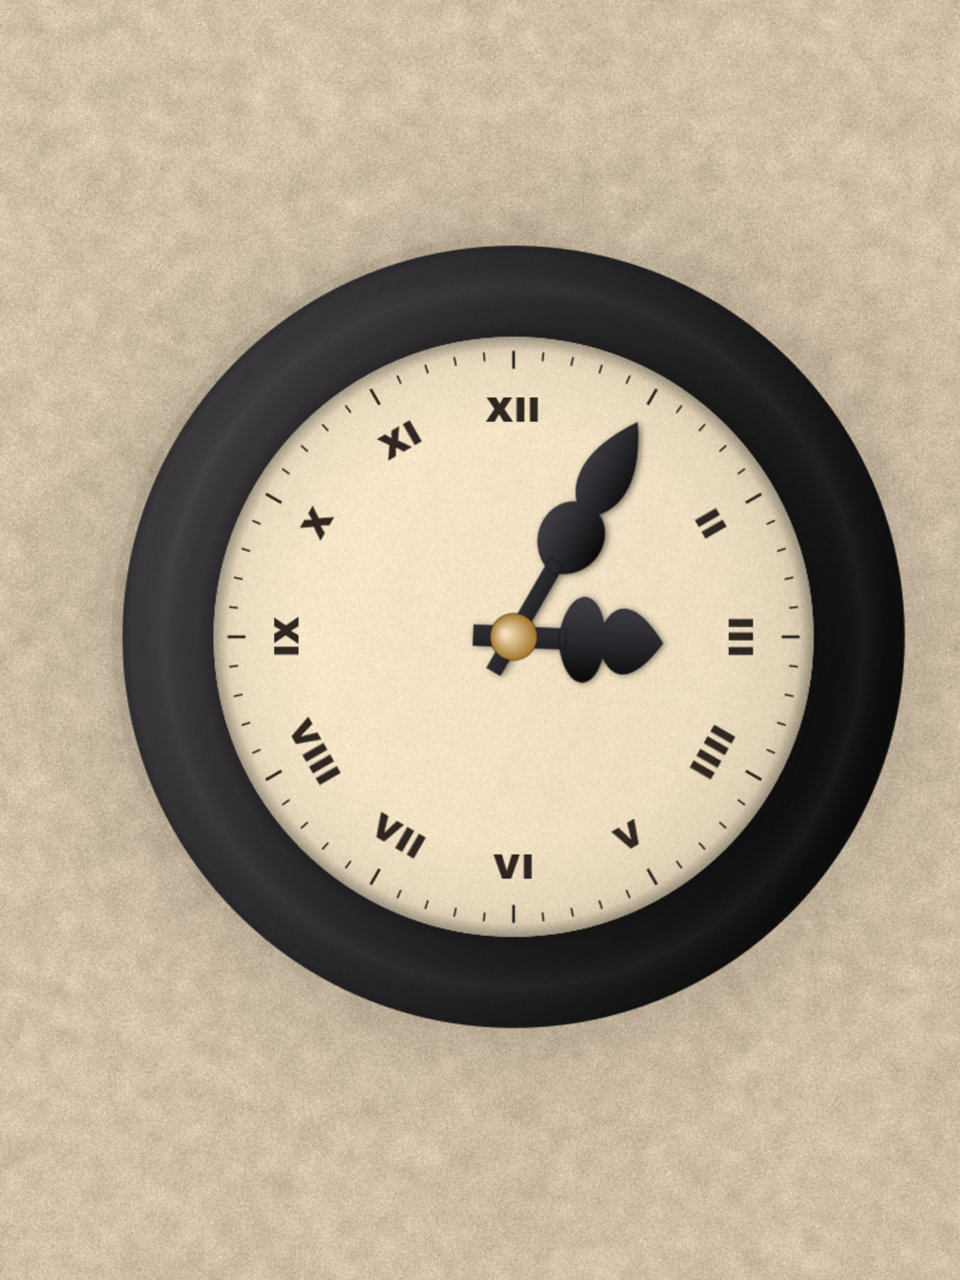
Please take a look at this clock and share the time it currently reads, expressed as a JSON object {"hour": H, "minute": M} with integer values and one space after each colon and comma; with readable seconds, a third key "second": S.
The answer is {"hour": 3, "minute": 5}
